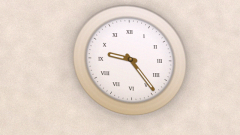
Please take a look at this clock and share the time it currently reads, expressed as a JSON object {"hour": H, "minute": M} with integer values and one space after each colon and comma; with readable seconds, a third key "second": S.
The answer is {"hour": 9, "minute": 24}
